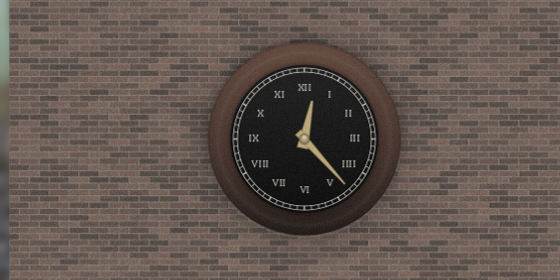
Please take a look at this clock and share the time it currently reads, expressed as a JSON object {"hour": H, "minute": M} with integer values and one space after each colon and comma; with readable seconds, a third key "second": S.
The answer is {"hour": 12, "minute": 23}
